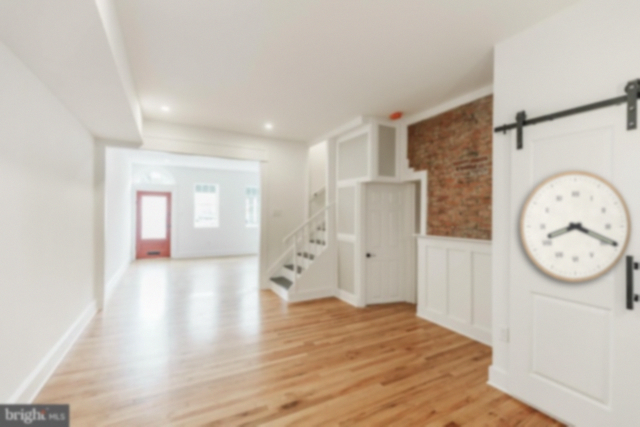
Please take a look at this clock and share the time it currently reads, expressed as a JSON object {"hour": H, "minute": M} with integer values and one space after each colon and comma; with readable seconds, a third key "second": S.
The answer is {"hour": 8, "minute": 19}
